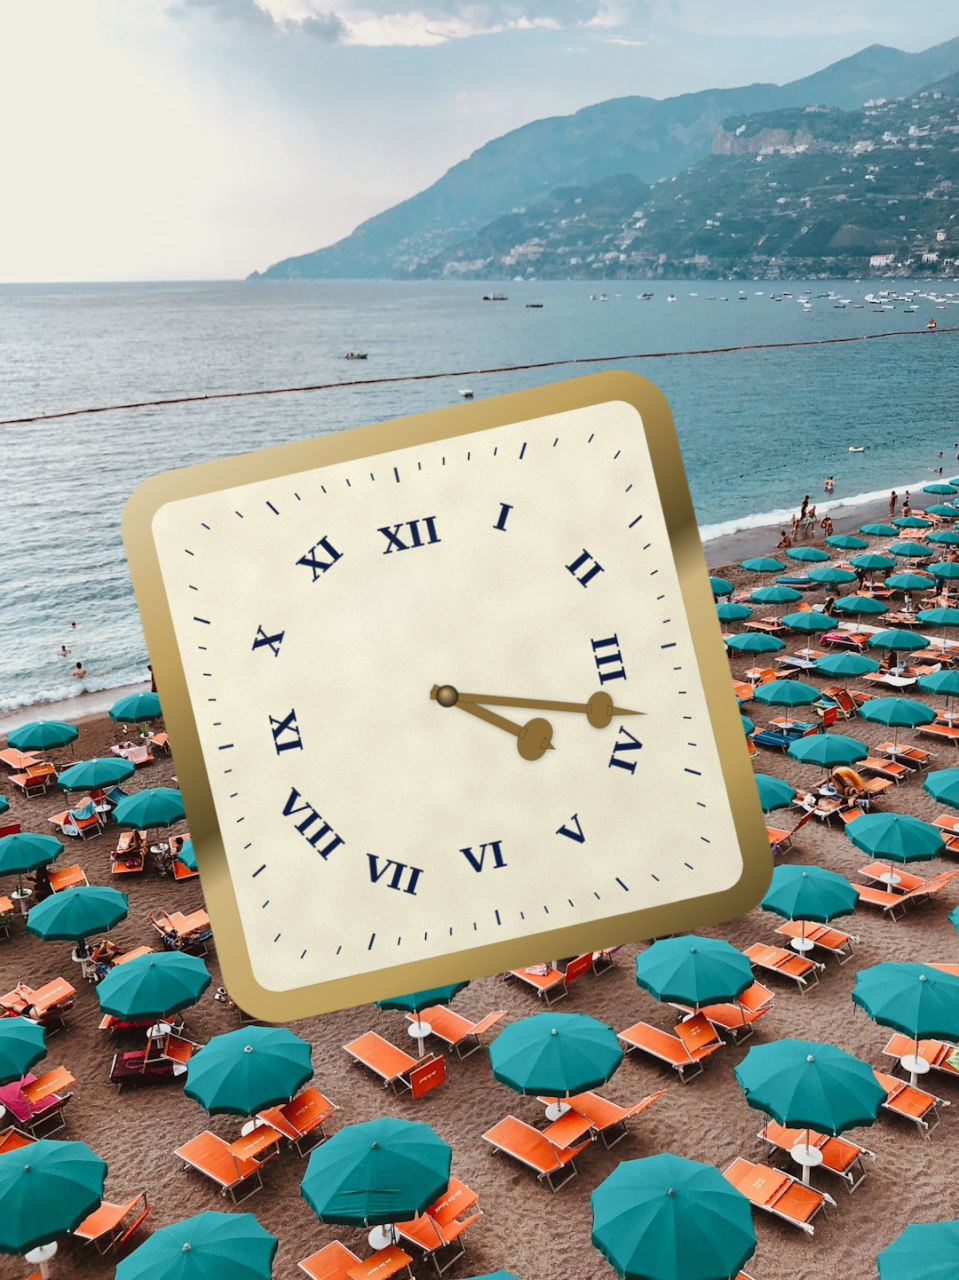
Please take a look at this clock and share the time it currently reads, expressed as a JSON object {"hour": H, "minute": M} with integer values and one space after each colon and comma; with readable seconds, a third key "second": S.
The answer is {"hour": 4, "minute": 18}
